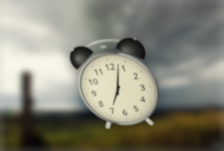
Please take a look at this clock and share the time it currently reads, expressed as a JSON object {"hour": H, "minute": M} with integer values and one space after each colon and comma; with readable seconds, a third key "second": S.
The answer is {"hour": 7, "minute": 3}
